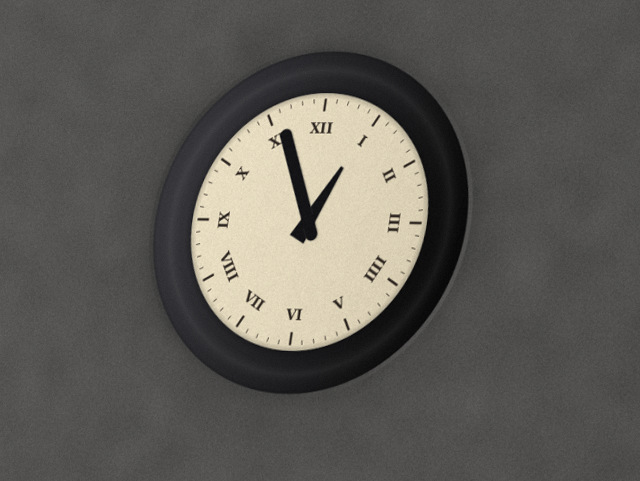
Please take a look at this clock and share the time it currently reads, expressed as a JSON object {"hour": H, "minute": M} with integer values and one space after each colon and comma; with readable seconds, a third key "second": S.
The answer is {"hour": 12, "minute": 56}
